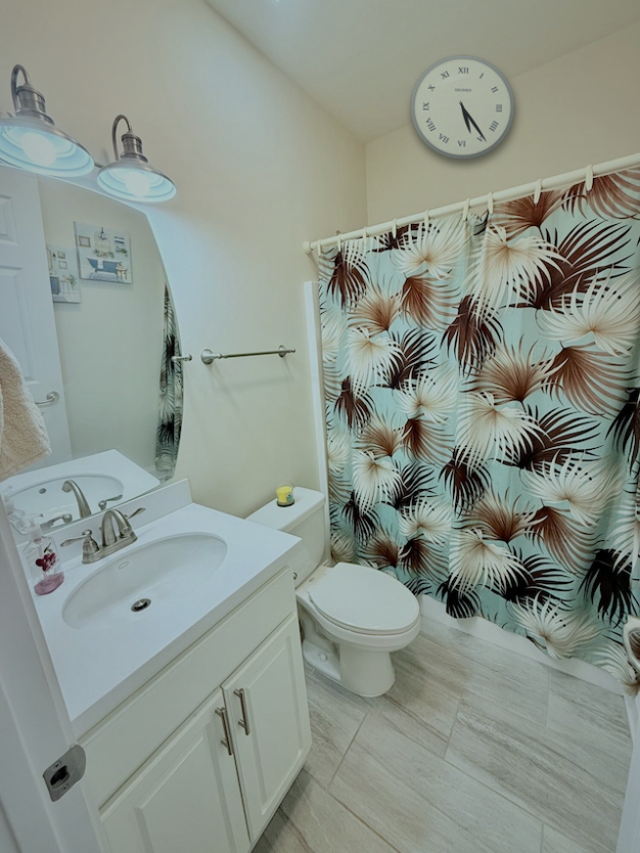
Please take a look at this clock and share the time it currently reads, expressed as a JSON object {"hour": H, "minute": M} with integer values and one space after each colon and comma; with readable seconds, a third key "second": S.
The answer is {"hour": 5, "minute": 24}
